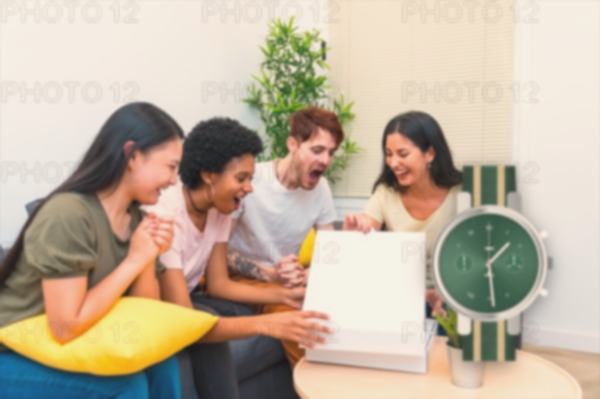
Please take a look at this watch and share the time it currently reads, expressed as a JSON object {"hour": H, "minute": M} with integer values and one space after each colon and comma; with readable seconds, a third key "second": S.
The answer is {"hour": 1, "minute": 29}
